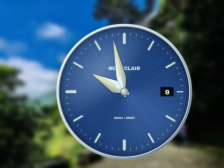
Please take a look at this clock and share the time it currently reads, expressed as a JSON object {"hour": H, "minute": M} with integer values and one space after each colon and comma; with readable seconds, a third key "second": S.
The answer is {"hour": 9, "minute": 58}
